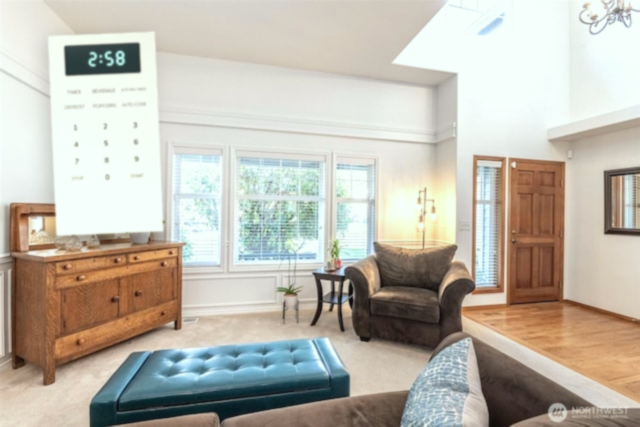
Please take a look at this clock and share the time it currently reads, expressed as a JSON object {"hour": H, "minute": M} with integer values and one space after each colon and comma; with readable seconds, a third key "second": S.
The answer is {"hour": 2, "minute": 58}
